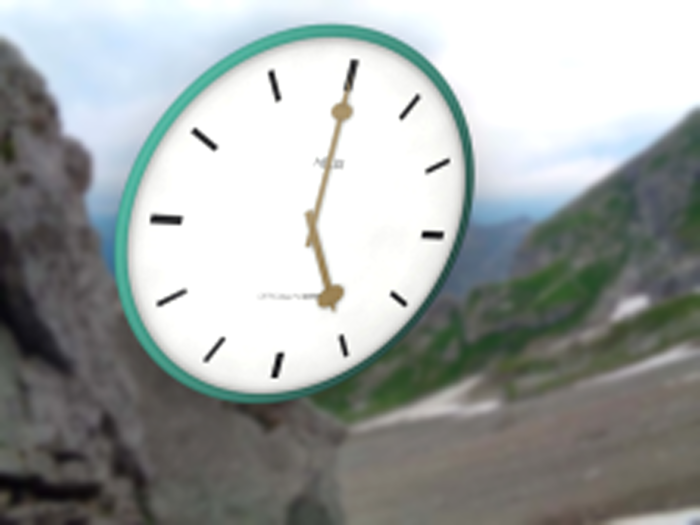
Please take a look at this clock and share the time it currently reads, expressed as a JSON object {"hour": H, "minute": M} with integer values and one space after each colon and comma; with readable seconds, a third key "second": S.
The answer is {"hour": 5, "minute": 0}
